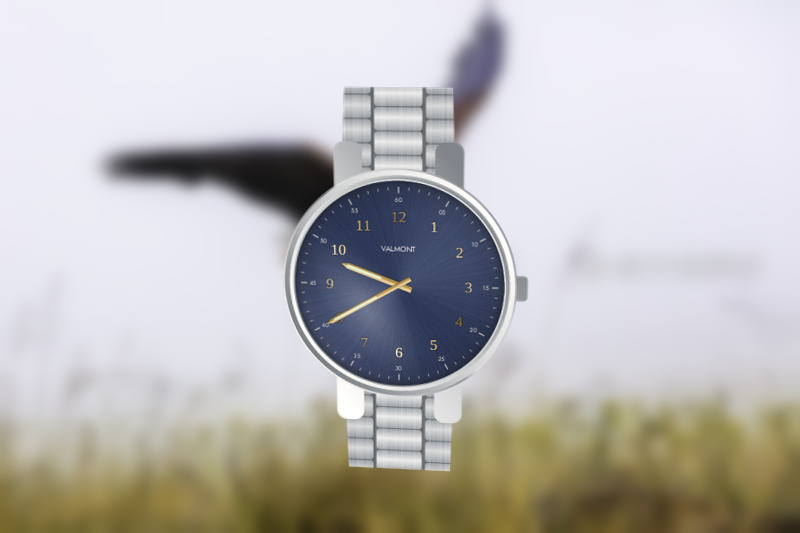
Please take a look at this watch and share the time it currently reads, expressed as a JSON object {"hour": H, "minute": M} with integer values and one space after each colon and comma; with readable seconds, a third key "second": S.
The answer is {"hour": 9, "minute": 40}
